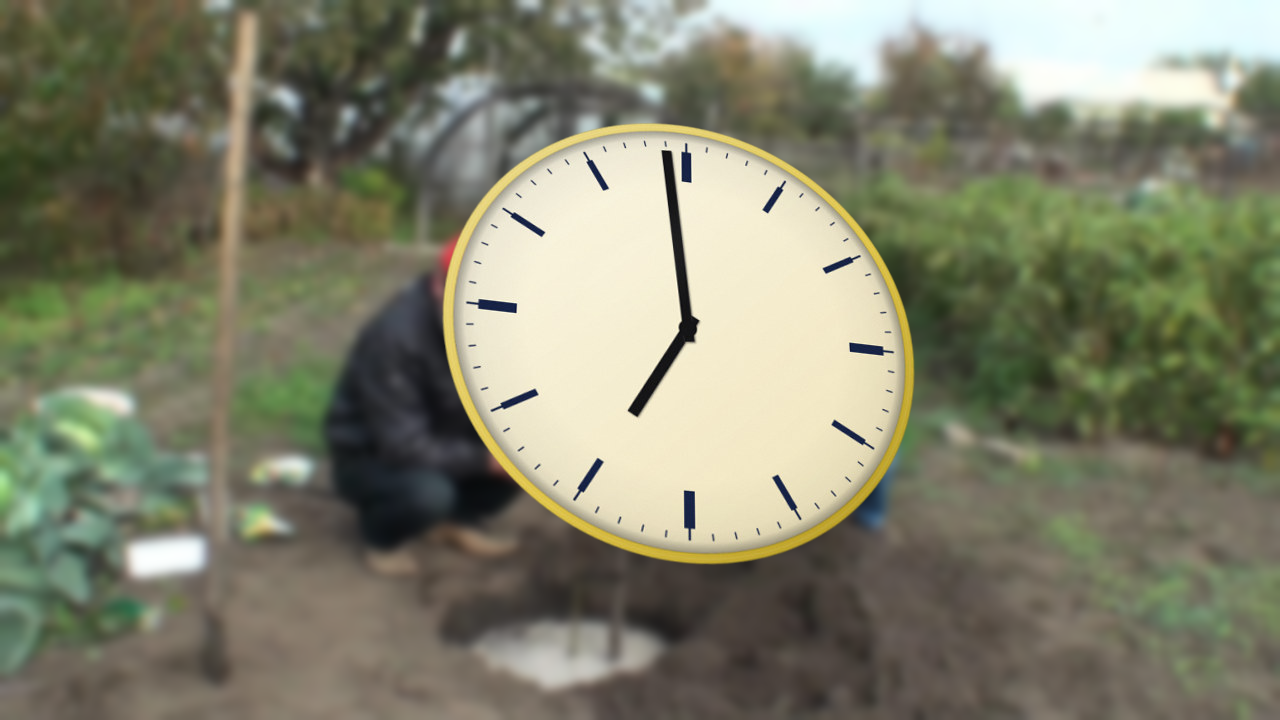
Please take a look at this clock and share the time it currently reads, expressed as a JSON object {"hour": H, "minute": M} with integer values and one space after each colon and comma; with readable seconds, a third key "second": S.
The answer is {"hour": 6, "minute": 59}
